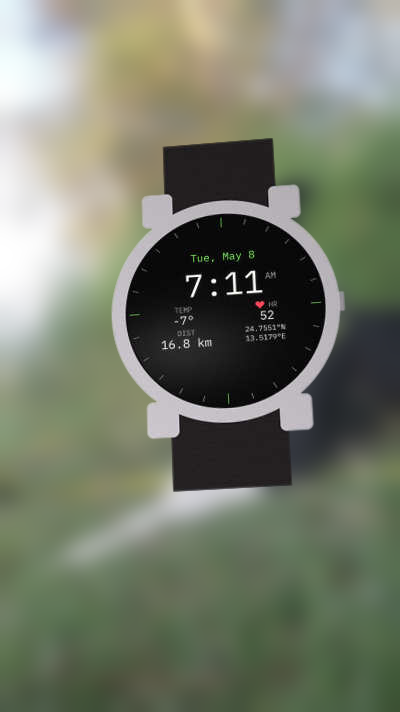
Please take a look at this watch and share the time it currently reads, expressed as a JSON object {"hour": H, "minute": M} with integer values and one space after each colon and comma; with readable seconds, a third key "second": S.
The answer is {"hour": 7, "minute": 11}
